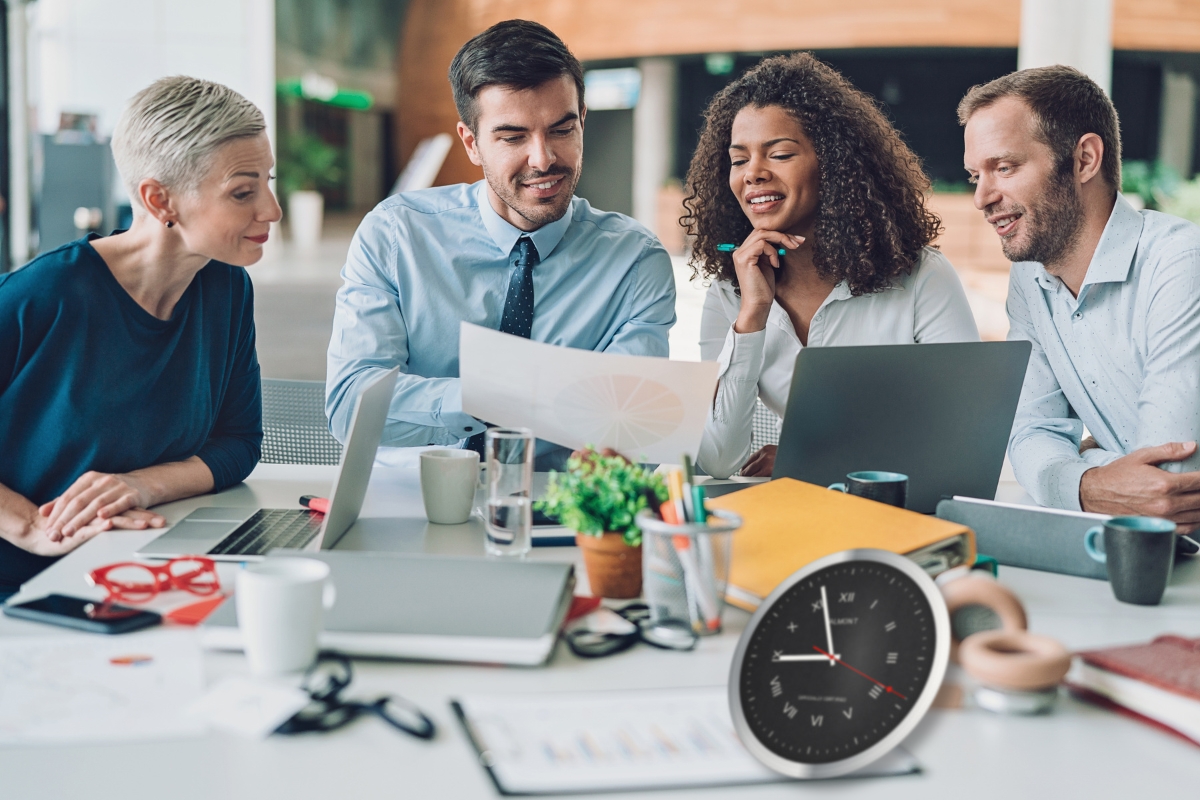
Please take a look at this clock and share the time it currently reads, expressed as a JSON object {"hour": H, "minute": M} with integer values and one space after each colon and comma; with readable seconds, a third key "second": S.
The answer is {"hour": 8, "minute": 56, "second": 19}
